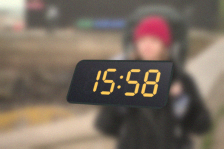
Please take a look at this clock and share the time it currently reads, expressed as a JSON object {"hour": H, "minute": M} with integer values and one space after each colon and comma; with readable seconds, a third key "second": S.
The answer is {"hour": 15, "minute": 58}
